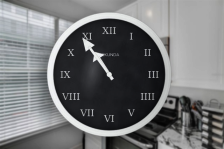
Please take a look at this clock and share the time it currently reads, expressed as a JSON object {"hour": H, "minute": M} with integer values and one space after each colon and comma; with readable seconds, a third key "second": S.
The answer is {"hour": 10, "minute": 54}
